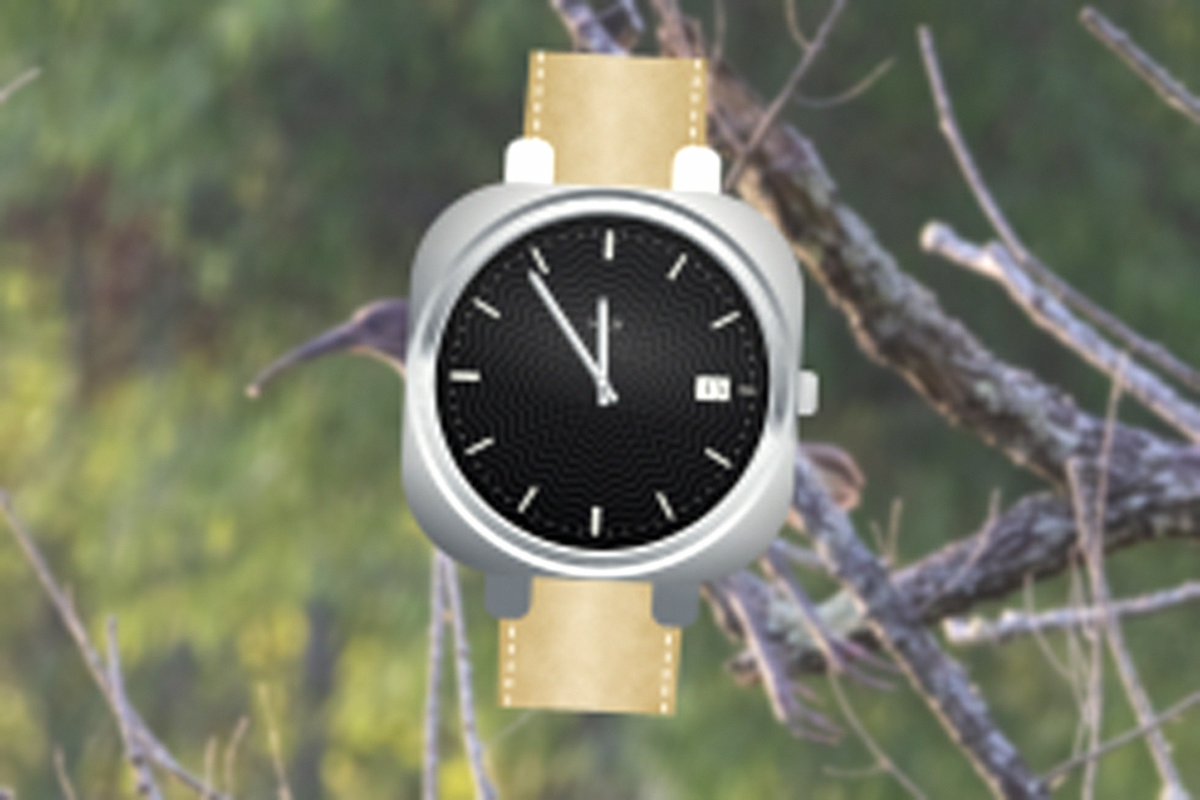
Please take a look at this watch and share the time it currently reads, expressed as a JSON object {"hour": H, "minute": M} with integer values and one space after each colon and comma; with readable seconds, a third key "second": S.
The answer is {"hour": 11, "minute": 54}
